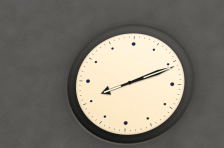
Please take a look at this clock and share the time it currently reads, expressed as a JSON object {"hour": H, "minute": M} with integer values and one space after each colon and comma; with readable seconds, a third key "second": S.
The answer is {"hour": 8, "minute": 11}
